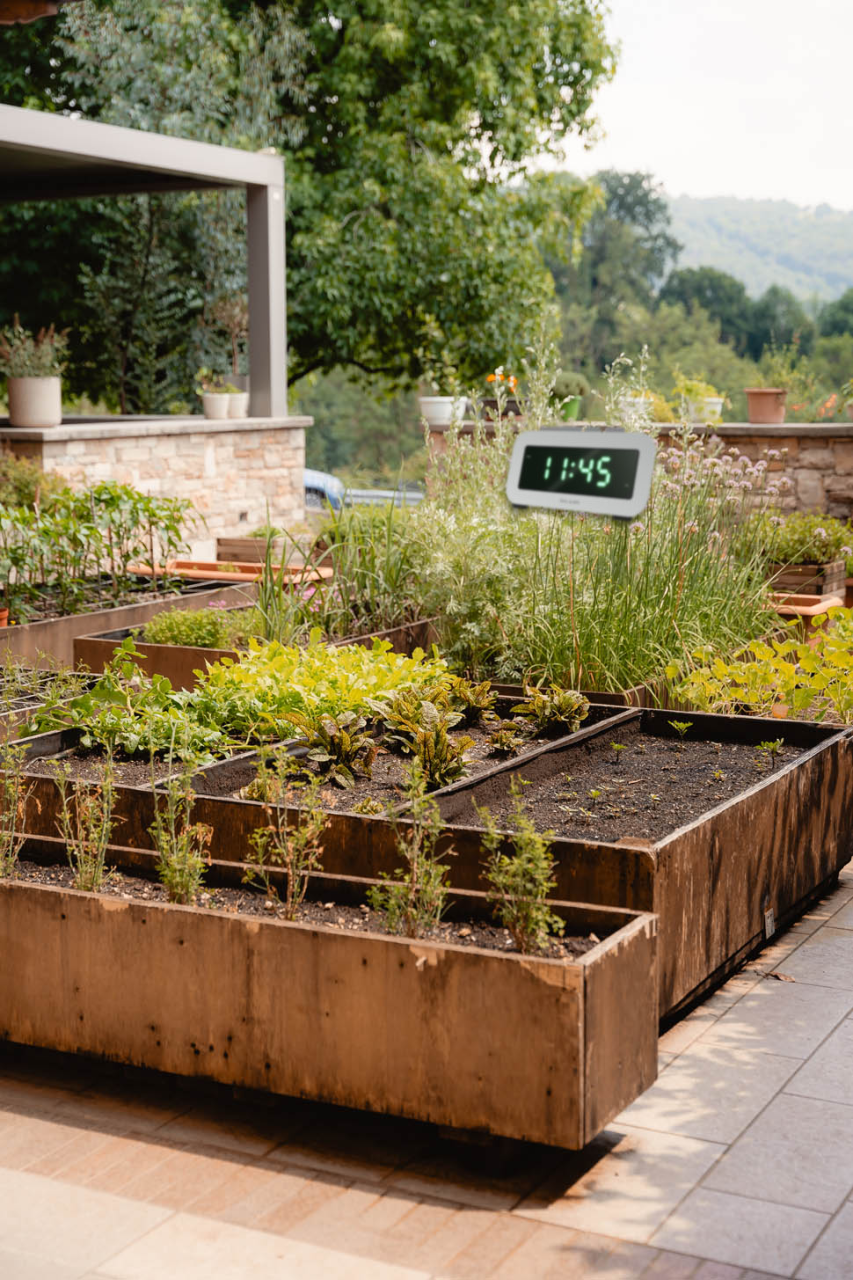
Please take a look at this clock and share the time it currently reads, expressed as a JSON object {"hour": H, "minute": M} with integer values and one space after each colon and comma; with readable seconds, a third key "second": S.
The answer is {"hour": 11, "minute": 45}
